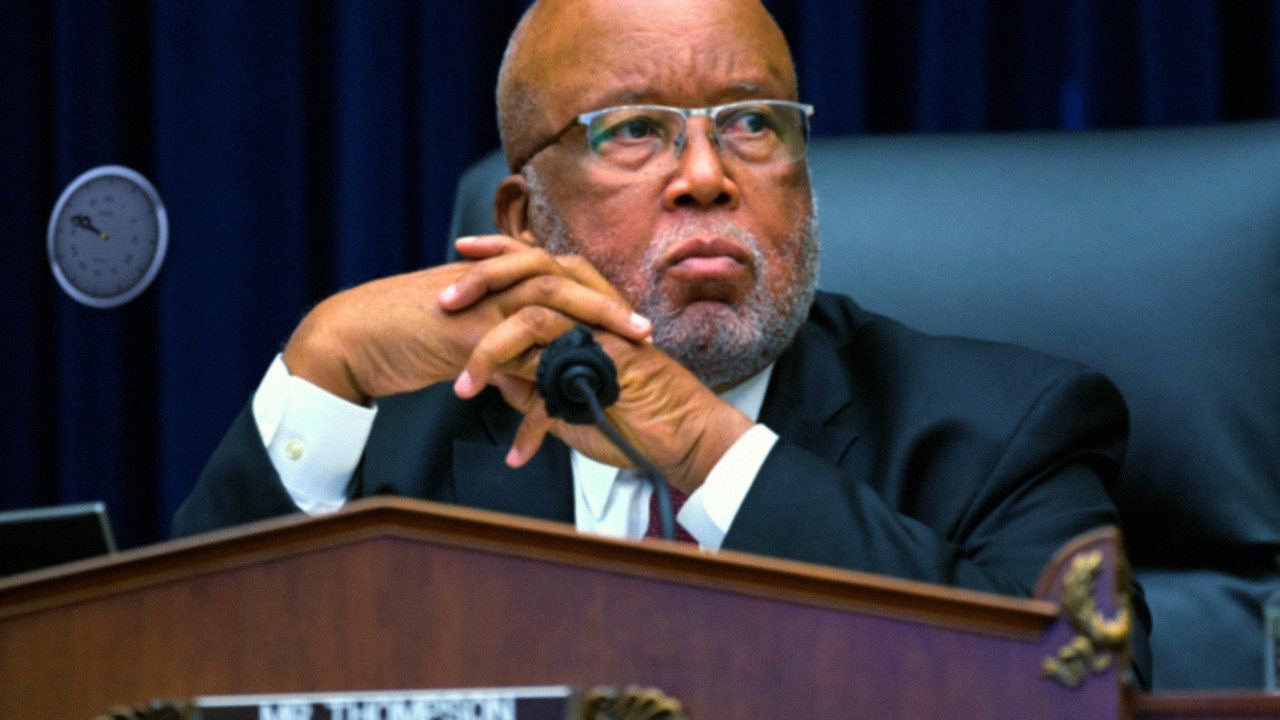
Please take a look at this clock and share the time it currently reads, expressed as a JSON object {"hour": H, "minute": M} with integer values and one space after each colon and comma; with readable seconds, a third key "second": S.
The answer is {"hour": 9, "minute": 48}
